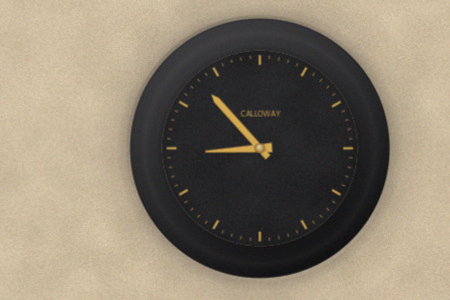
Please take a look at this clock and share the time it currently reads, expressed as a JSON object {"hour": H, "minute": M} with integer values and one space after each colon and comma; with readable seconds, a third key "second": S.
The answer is {"hour": 8, "minute": 53}
